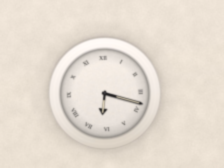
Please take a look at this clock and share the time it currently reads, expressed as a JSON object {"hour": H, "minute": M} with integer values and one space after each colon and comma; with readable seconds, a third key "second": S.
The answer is {"hour": 6, "minute": 18}
